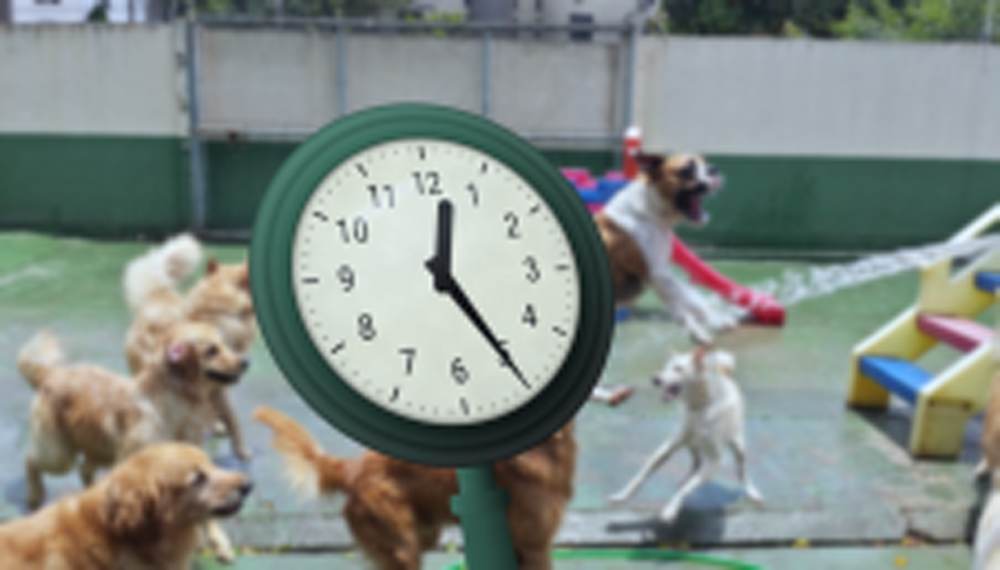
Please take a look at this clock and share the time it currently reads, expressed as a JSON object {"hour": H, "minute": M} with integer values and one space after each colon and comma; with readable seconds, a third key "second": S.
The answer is {"hour": 12, "minute": 25}
